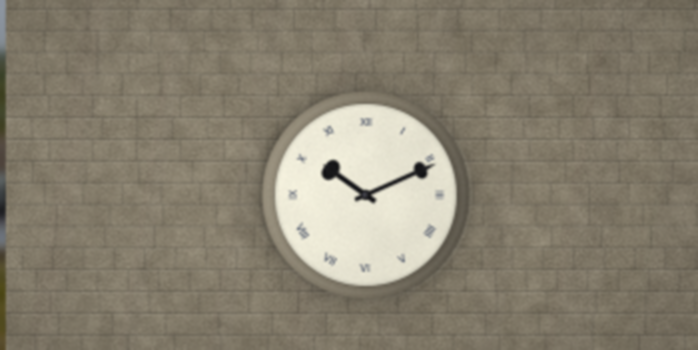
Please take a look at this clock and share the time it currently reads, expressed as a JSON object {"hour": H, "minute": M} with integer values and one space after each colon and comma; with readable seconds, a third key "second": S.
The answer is {"hour": 10, "minute": 11}
